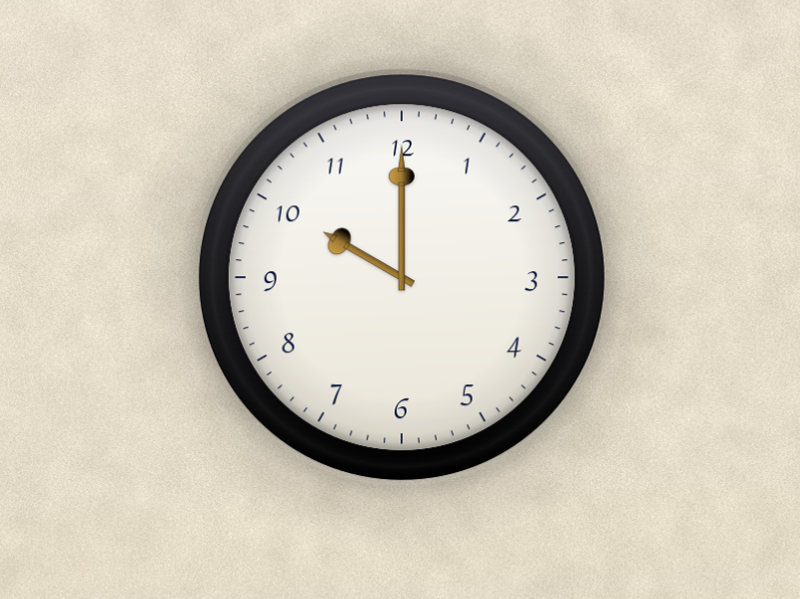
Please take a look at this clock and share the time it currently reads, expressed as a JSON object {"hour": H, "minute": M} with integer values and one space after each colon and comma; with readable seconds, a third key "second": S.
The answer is {"hour": 10, "minute": 0}
